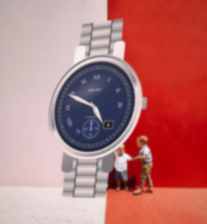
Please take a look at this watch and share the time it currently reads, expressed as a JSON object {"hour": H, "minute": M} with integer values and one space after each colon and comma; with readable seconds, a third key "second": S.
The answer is {"hour": 4, "minute": 49}
